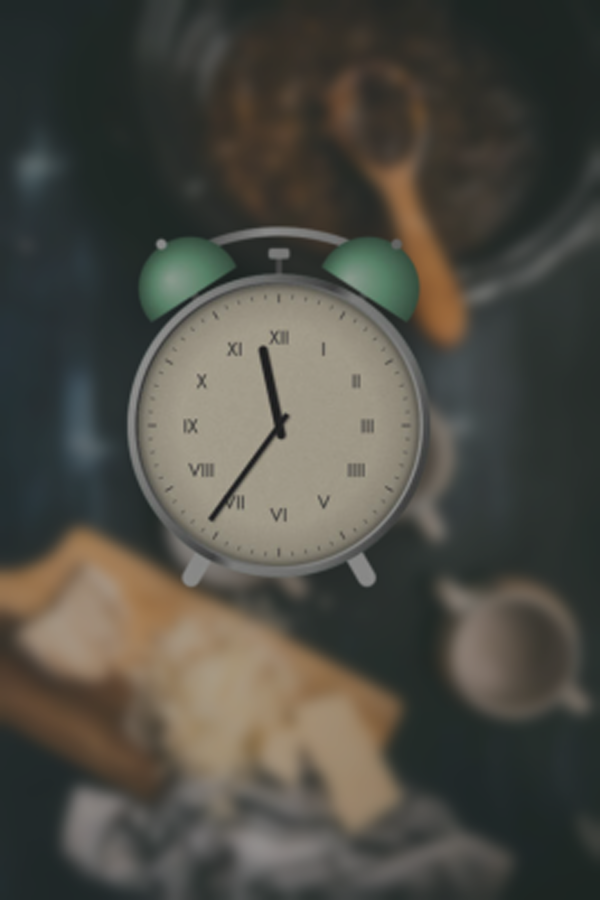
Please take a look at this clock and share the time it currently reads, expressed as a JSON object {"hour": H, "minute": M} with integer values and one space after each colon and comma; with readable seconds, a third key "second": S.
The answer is {"hour": 11, "minute": 36}
